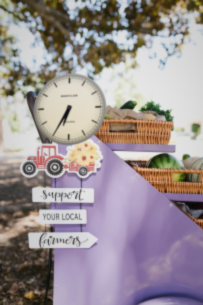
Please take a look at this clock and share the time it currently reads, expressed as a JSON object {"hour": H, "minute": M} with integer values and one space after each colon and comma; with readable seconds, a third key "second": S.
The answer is {"hour": 6, "minute": 35}
